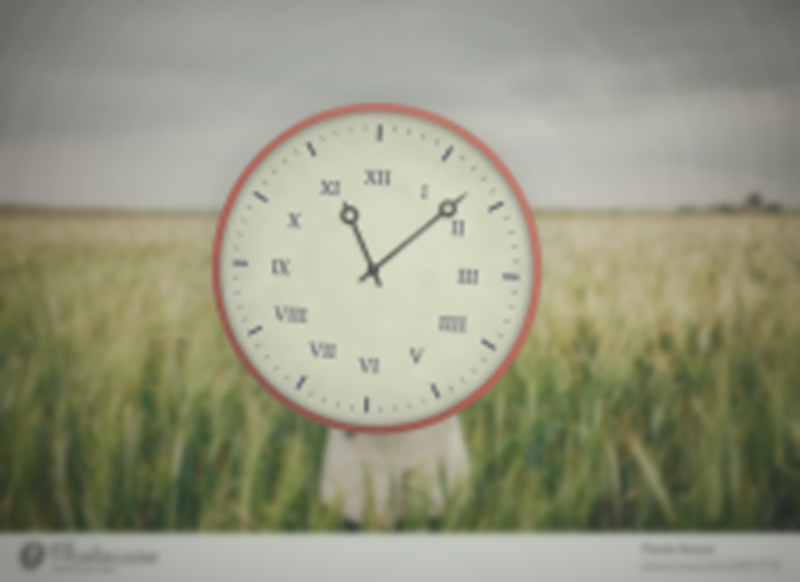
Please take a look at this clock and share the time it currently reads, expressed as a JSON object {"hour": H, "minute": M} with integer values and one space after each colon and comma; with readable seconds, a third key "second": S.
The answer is {"hour": 11, "minute": 8}
